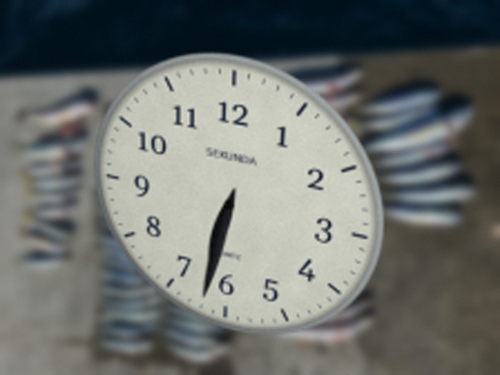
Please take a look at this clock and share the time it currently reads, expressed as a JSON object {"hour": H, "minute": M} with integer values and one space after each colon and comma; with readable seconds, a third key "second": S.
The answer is {"hour": 6, "minute": 32}
